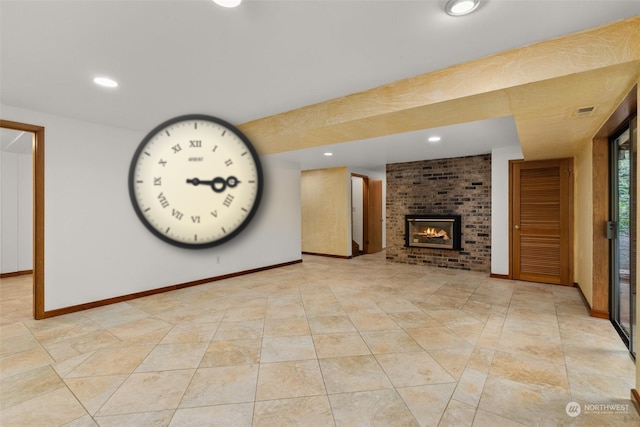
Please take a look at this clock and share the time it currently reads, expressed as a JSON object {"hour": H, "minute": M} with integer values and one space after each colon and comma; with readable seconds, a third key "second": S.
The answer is {"hour": 3, "minute": 15}
